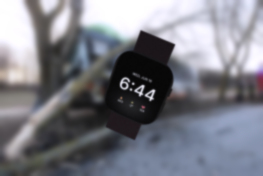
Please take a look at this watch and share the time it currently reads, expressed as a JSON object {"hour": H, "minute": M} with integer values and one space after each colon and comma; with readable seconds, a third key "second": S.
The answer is {"hour": 6, "minute": 44}
